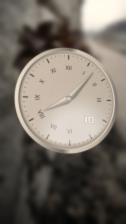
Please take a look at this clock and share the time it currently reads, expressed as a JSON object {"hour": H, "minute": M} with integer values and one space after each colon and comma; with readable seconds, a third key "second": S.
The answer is {"hour": 8, "minute": 7}
